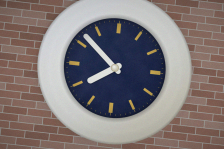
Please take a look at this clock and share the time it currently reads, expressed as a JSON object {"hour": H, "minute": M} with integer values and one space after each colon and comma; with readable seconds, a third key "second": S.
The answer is {"hour": 7, "minute": 52}
